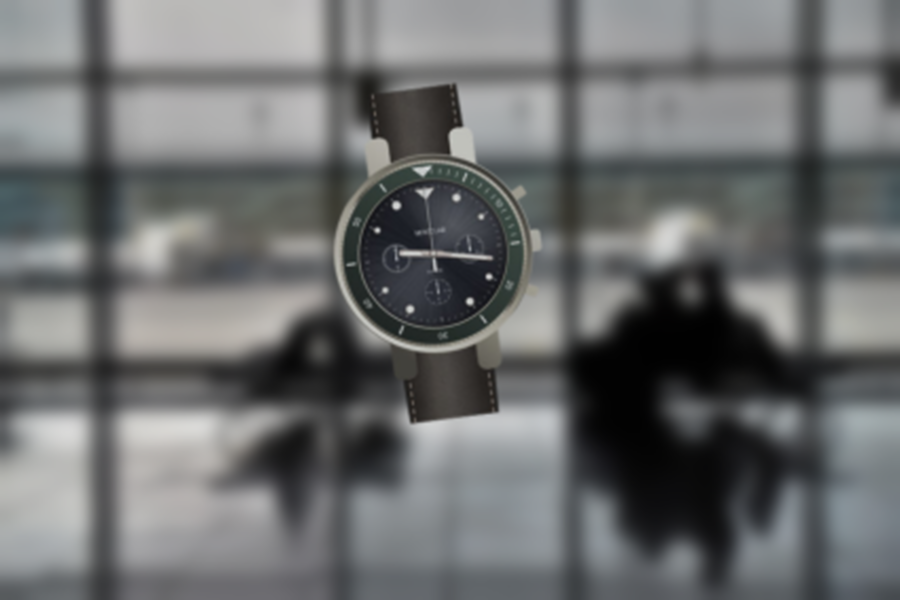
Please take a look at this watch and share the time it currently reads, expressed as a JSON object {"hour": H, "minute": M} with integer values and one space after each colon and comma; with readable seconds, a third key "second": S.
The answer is {"hour": 9, "minute": 17}
